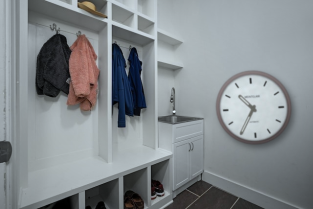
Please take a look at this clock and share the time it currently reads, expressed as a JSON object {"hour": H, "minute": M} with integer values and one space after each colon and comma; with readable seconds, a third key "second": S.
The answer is {"hour": 10, "minute": 35}
